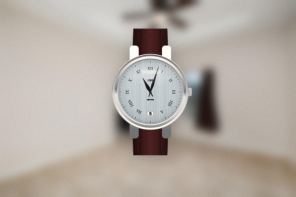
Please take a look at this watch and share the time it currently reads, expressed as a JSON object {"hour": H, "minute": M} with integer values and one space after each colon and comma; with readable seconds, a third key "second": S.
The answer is {"hour": 11, "minute": 3}
